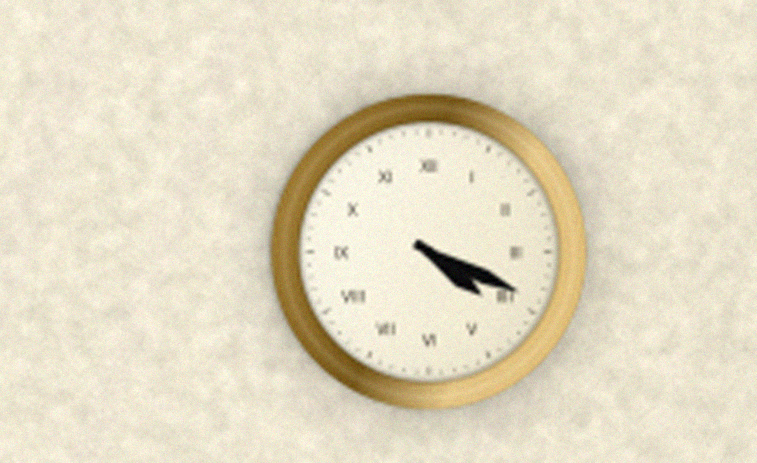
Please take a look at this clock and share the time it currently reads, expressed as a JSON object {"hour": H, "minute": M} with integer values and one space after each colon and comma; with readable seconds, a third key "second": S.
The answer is {"hour": 4, "minute": 19}
